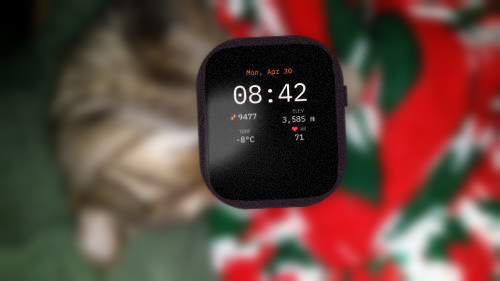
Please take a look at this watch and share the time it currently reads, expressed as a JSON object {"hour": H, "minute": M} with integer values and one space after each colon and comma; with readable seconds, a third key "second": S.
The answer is {"hour": 8, "minute": 42}
